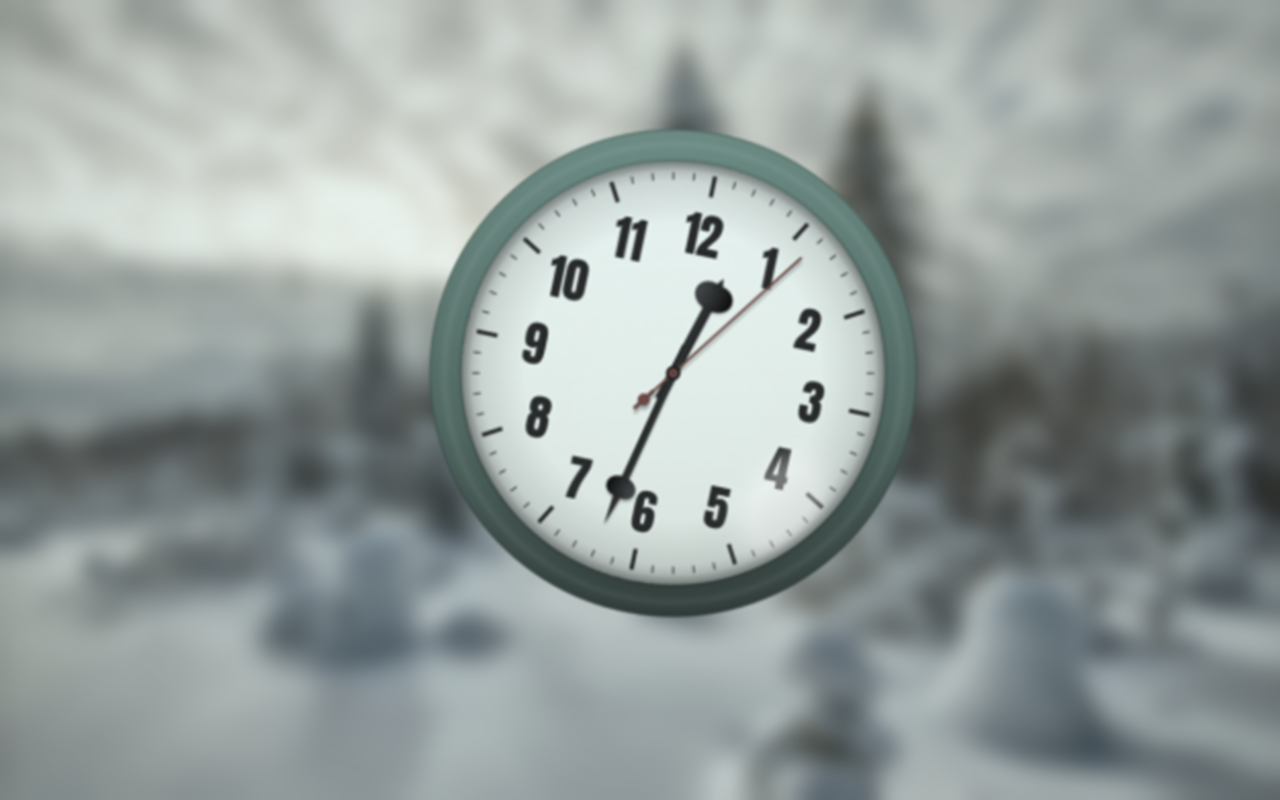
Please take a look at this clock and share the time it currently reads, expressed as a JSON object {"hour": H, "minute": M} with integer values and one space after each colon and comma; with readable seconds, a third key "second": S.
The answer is {"hour": 12, "minute": 32, "second": 6}
